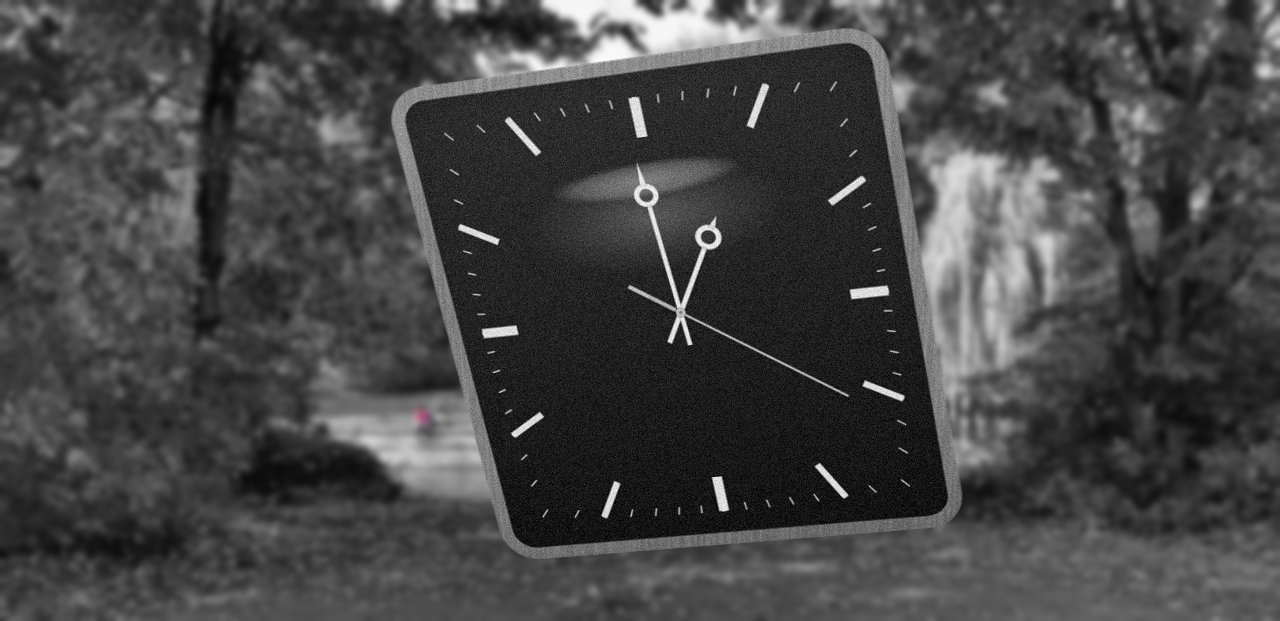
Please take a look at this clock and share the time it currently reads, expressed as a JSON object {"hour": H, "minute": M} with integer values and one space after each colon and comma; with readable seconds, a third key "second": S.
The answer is {"hour": 12, "minute": 59, "second": 21}
